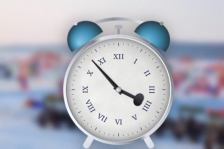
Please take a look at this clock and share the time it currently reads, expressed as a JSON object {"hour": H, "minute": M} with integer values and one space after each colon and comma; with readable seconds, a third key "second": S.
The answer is {"hour": 3, "minute": 53}
